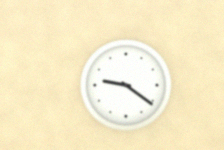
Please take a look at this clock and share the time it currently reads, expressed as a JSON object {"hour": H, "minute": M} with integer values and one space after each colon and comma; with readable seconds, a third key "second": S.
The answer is {"hour": 9, "minute": 21}
